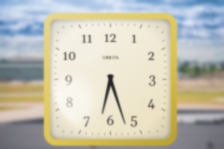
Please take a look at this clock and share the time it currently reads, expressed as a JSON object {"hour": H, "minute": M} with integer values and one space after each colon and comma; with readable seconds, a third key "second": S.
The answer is {"hour": 6, "minute": 27}
